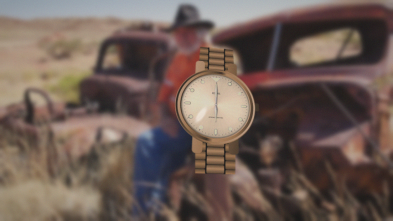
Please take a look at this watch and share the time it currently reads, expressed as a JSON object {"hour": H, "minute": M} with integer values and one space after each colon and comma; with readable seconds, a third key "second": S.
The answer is {"hour": 6, "minute": 0}
